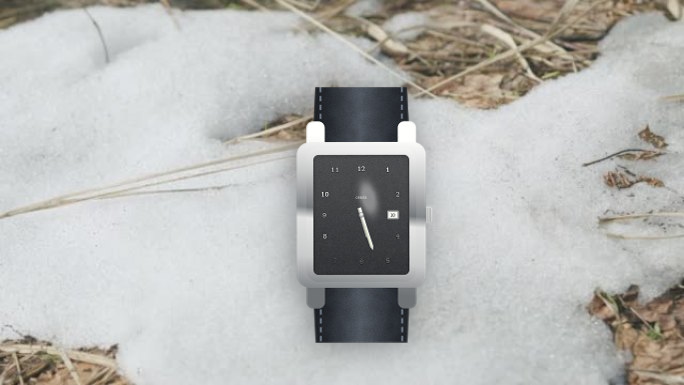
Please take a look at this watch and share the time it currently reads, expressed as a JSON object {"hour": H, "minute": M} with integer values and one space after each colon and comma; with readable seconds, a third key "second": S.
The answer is {"hour": 5, "minute": 27}
